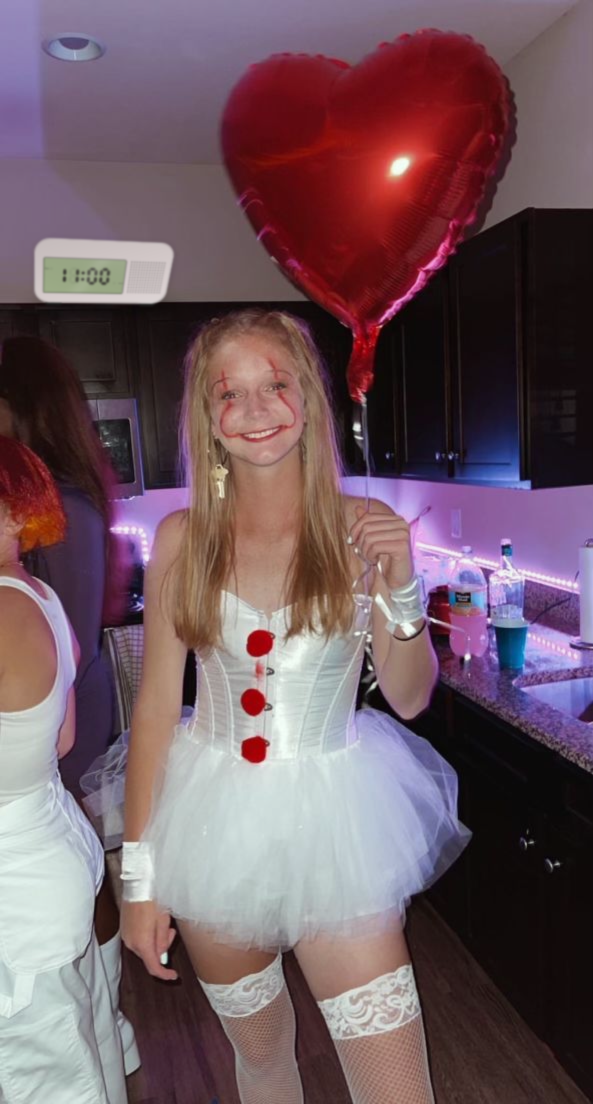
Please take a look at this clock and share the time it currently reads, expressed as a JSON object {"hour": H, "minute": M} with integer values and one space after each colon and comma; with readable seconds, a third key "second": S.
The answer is {"hour": 11, "minute": 0}
